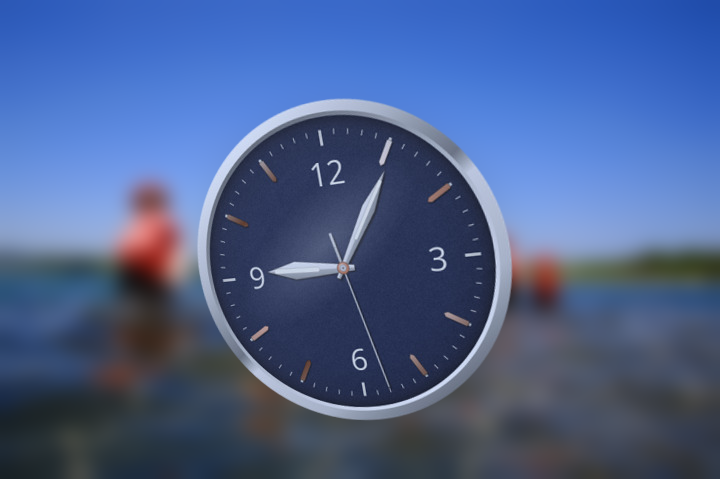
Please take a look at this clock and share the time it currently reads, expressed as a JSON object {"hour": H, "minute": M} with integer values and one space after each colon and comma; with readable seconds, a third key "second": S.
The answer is {"hour": 9, "minute": 5, "second": 28}
